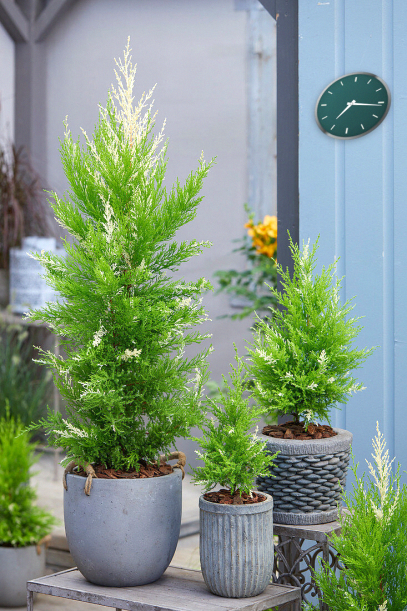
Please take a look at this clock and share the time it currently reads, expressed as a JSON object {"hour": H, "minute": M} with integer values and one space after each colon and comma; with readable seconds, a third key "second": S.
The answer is {"hour": 7, "minute": 16}
